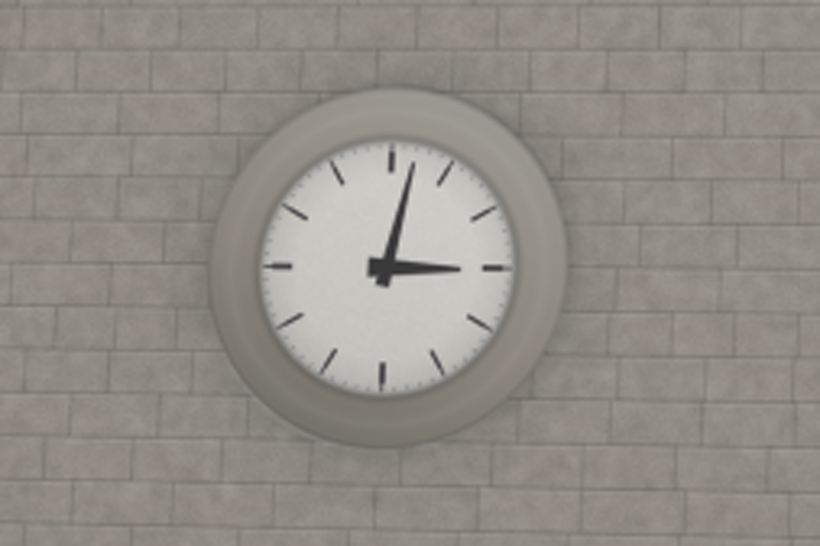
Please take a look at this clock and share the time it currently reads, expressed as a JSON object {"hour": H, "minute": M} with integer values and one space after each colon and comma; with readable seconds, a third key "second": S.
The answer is {"hour": 3, "minute": 2}
